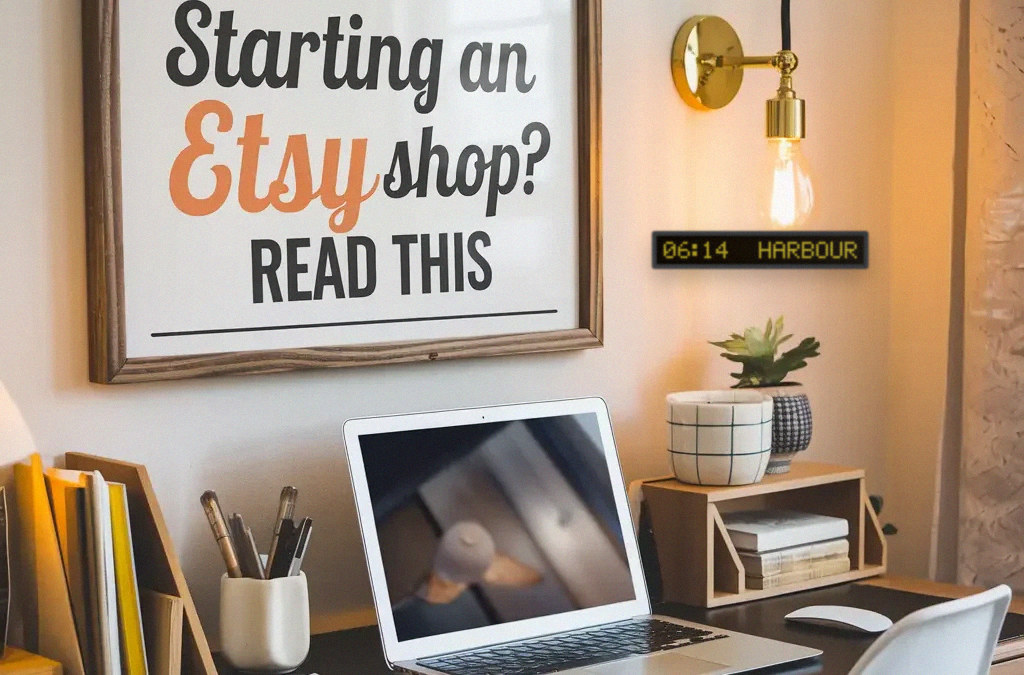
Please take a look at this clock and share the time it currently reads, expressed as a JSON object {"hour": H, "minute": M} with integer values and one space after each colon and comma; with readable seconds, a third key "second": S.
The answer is {"hour": 6, "minute": 14}
